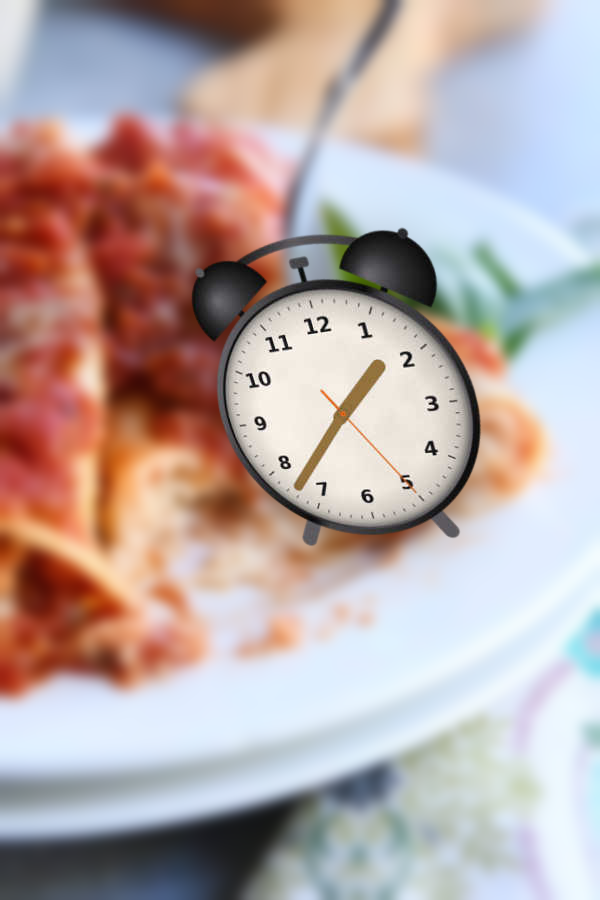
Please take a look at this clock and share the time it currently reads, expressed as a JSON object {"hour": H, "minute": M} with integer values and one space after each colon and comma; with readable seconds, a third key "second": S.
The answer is {"hour": 1, "minute": 37, "second": 25}
